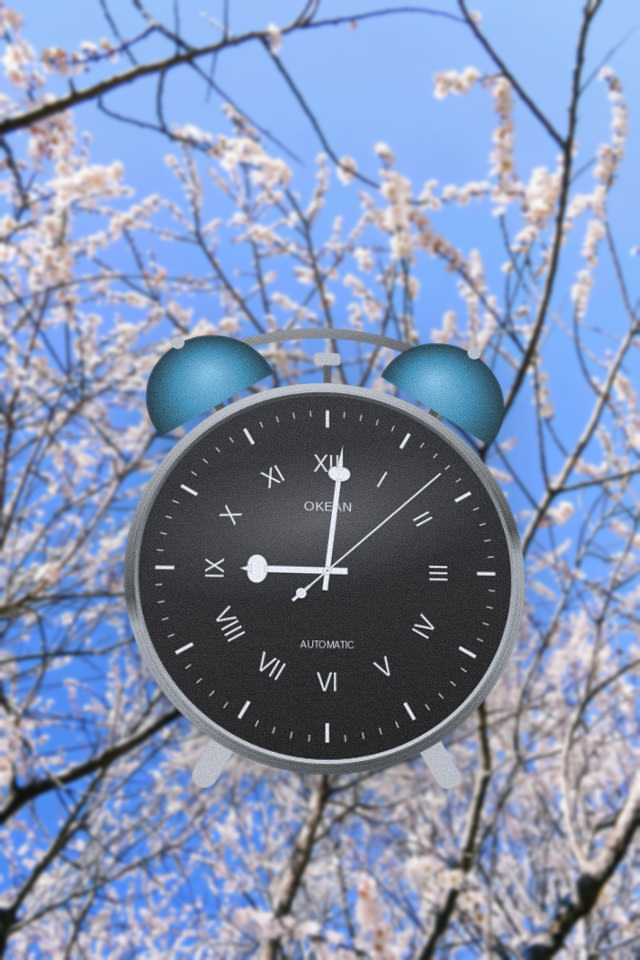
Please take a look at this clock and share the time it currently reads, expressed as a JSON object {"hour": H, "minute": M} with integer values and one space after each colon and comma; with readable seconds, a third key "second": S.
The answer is {"hour": 9, "minute": 1, "second": 8}
